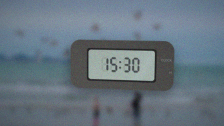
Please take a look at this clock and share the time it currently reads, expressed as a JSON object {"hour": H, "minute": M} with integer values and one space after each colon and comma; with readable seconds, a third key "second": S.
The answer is {"hour": 15, "minute": 30}
